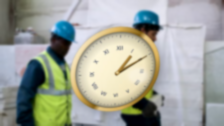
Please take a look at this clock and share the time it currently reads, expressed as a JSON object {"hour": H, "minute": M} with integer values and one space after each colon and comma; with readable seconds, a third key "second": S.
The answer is {"hour": 1, "minute": 10}
